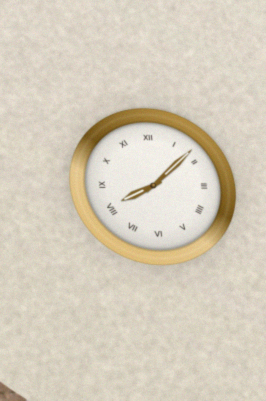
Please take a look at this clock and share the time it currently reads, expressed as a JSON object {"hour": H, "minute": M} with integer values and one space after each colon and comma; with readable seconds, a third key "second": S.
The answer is {"hour": 8, "minute": 8}
